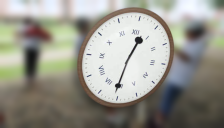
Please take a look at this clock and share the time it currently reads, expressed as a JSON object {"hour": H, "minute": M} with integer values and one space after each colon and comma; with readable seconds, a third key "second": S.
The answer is {"hour": 12, "minute": 31}
